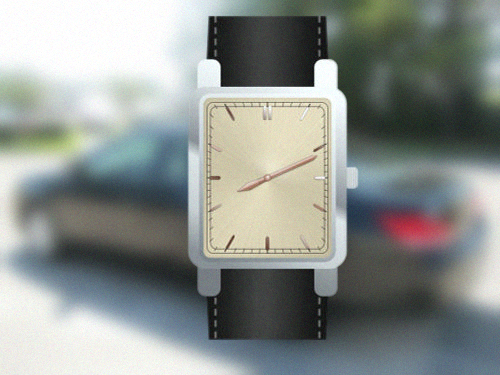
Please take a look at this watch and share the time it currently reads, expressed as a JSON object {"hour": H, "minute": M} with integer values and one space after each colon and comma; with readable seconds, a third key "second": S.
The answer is {"hour": 8, "minute": 11}
